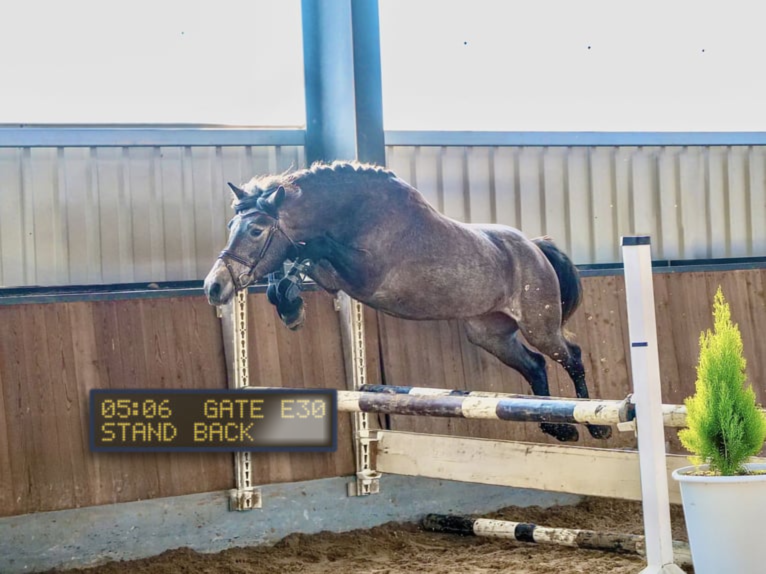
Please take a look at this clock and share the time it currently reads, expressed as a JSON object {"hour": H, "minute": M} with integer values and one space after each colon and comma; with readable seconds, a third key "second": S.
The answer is {"hour": 5, "minute": 6}
